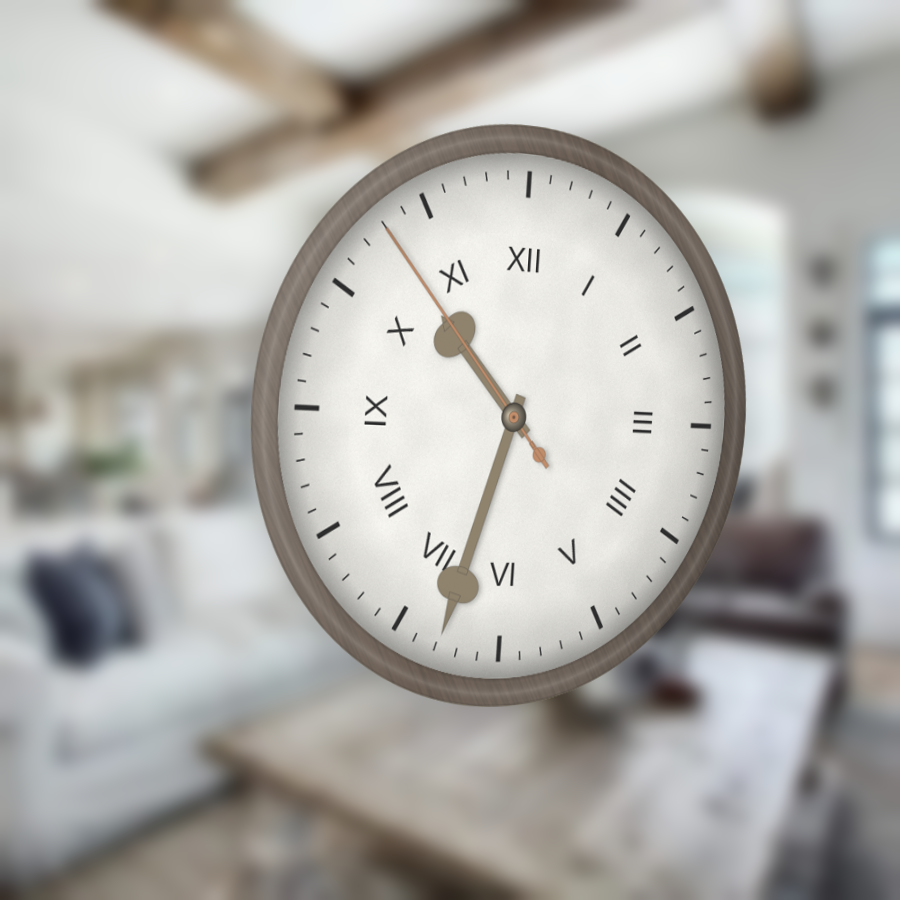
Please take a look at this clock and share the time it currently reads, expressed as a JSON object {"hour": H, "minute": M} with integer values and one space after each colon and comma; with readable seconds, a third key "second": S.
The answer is {"hour": 10, "minute": 32, "second": 53}
